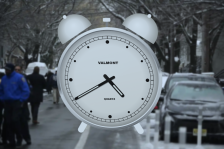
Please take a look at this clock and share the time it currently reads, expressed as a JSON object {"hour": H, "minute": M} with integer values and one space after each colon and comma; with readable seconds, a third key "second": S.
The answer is {"hour": 4, "minute": 40}
